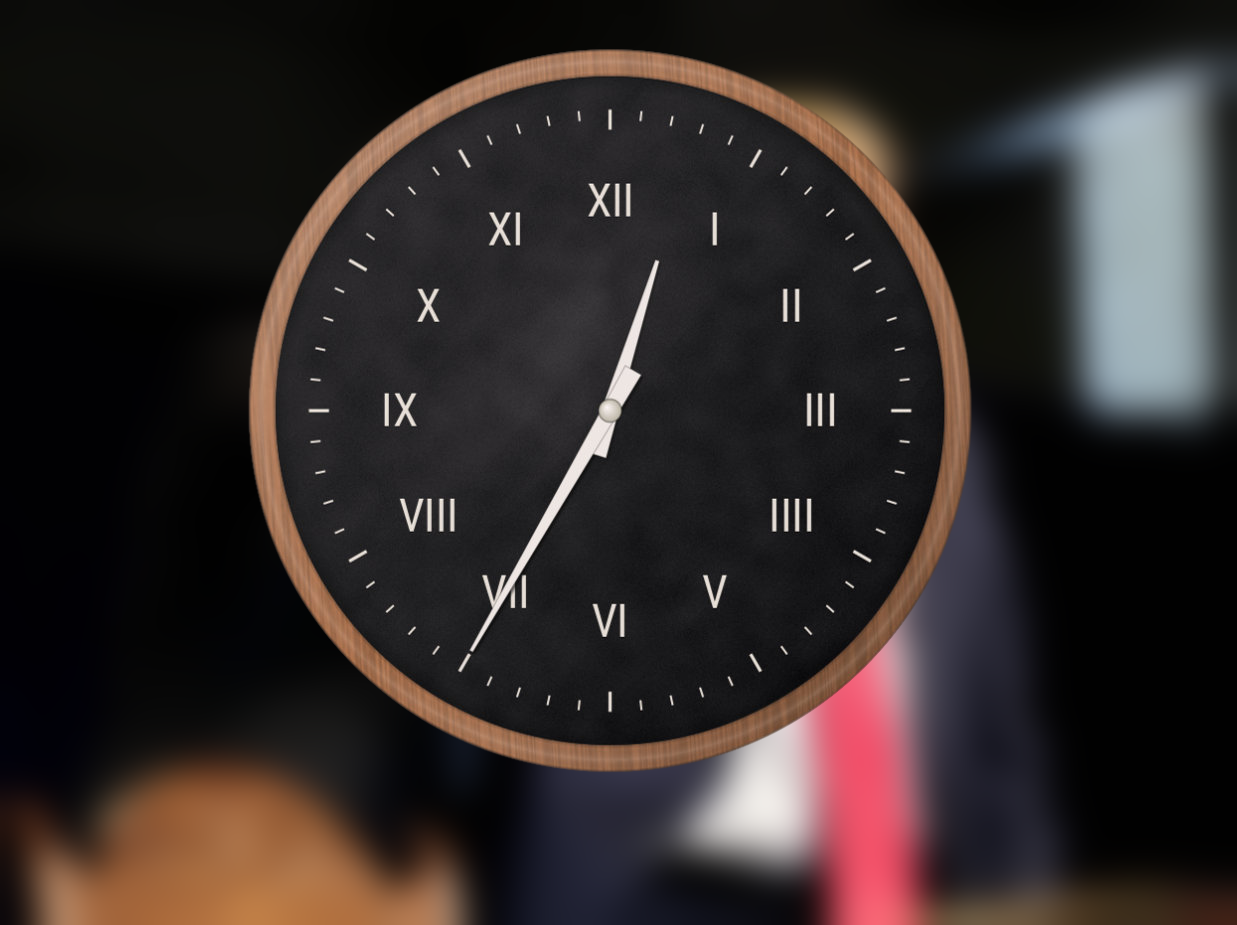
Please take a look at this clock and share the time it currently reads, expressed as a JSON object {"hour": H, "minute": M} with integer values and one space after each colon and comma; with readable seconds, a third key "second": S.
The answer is {"hour": 12, "minute": 35}
